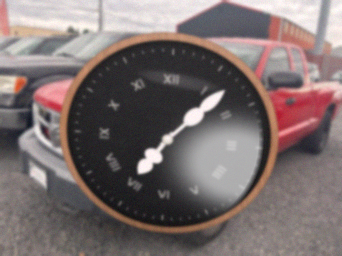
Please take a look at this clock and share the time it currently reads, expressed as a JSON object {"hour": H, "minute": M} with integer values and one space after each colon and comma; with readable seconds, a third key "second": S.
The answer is {"hour": 7, "minute": 7}
